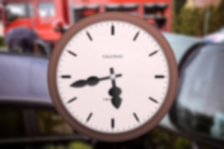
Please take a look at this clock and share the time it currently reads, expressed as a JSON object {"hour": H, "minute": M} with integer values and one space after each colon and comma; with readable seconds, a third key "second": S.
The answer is {"hour": 5, "minute": 43}
